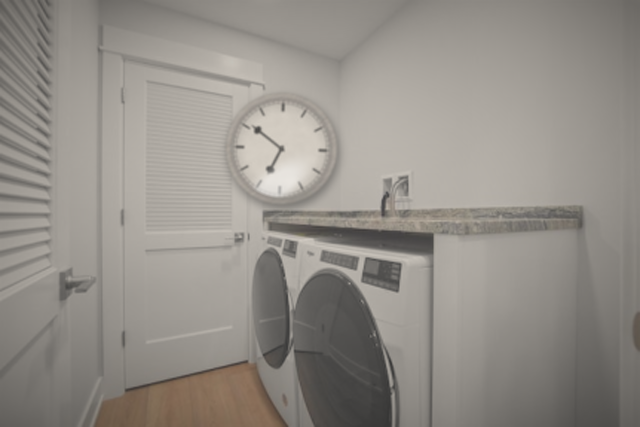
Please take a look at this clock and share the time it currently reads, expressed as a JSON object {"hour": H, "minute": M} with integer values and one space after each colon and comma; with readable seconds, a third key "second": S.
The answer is {"hour": 6, "minute": 51}
